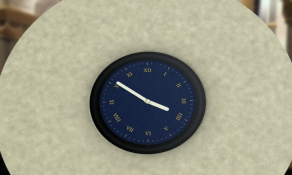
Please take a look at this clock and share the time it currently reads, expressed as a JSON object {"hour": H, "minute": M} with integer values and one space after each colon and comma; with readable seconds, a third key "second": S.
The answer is {"hour": 3, "minute": 51}
